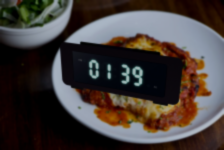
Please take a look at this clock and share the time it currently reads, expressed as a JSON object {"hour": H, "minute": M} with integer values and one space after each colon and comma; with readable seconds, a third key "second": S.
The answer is {"hour": 1, "minute": 39}
